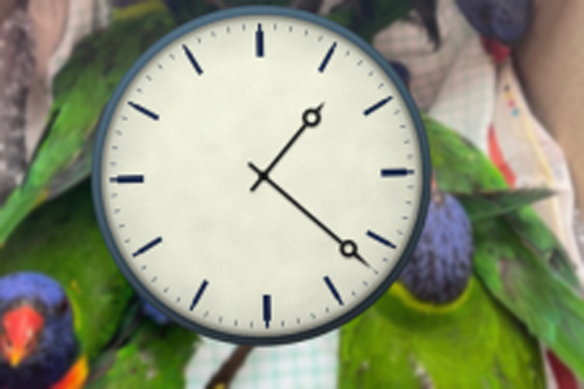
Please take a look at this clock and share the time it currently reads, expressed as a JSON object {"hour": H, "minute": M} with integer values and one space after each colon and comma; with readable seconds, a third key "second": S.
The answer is {"hour": 1, "minute": 22}
